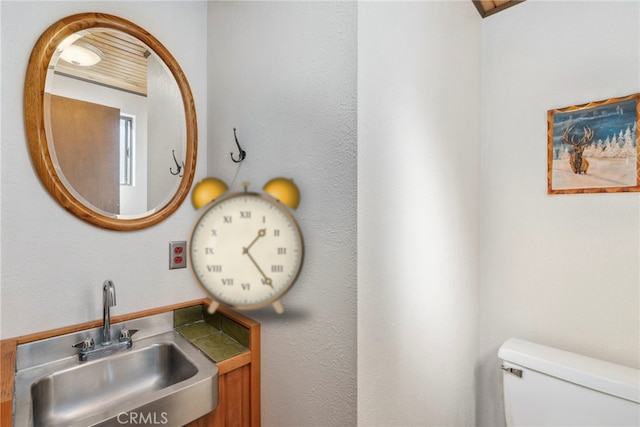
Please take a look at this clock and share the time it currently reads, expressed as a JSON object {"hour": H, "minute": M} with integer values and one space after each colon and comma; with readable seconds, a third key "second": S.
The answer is {"hour": 1, "minute": 24}
